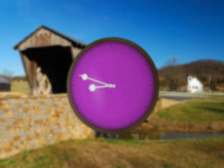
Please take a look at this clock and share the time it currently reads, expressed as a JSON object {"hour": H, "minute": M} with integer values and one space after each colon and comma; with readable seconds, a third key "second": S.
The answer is {"hour": 8, "minute": 48}
